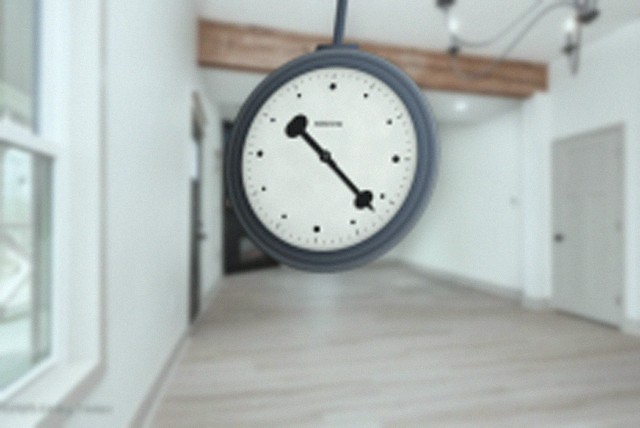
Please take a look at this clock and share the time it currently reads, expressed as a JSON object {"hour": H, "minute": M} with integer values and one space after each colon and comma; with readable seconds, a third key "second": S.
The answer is {"hour": 10, "minute": 22}
